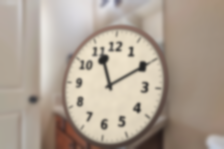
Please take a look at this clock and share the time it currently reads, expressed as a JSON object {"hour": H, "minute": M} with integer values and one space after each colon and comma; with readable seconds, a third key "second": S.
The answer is {"hour": 11, "minute": 10}
